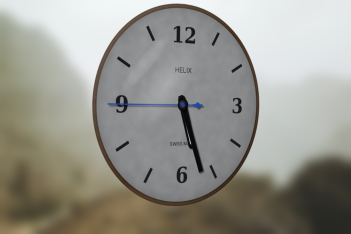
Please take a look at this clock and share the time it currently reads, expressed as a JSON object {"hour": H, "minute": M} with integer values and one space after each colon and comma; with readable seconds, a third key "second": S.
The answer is {"hour": 5, "minute": 26, "second": 45}
